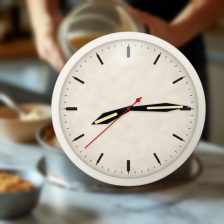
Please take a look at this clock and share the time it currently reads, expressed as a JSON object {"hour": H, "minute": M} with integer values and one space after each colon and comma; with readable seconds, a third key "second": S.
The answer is {"hour": 8, "minute": 14, "second": 38}
